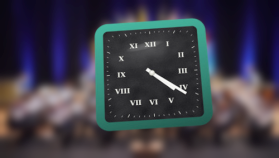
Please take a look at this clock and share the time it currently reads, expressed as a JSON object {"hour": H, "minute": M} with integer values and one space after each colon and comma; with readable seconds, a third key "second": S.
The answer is {"hour": 4, "minute": 21}
